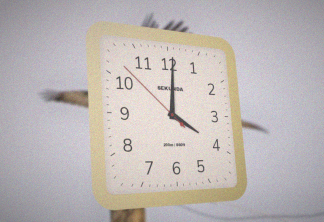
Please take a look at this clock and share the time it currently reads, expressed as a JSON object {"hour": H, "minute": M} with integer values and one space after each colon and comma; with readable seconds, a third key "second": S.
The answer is {"hour": 4, "minute": 0, "second": 52}
